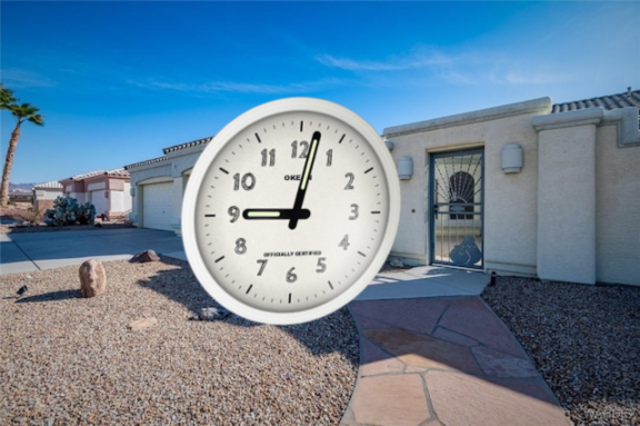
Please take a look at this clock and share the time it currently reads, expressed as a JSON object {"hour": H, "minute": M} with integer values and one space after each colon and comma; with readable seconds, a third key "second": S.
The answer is {"hour": 9, "minute": 2}
